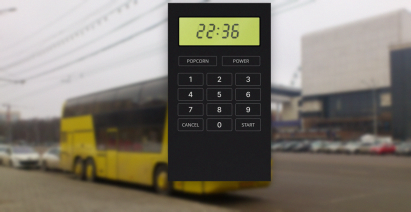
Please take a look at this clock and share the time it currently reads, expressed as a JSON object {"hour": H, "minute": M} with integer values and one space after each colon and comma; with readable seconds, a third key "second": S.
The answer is {"hour": 22, "minute": 36}
